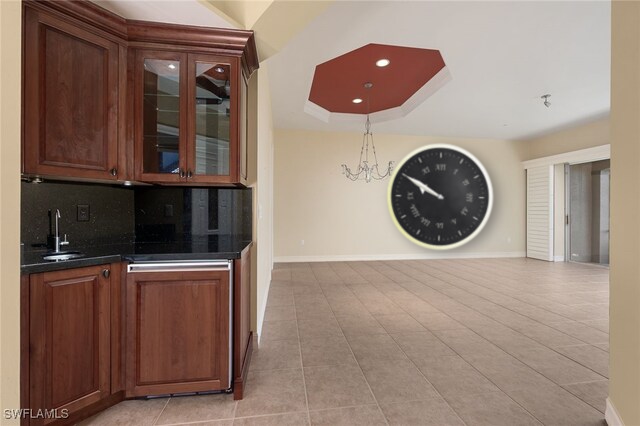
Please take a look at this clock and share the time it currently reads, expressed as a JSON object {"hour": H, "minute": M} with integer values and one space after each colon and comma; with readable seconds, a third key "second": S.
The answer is {"hour": 9, "minute": 50}
